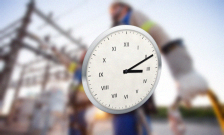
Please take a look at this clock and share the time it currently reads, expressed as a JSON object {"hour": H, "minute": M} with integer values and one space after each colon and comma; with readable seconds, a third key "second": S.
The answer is {"hour": 3, "minute": 11}
